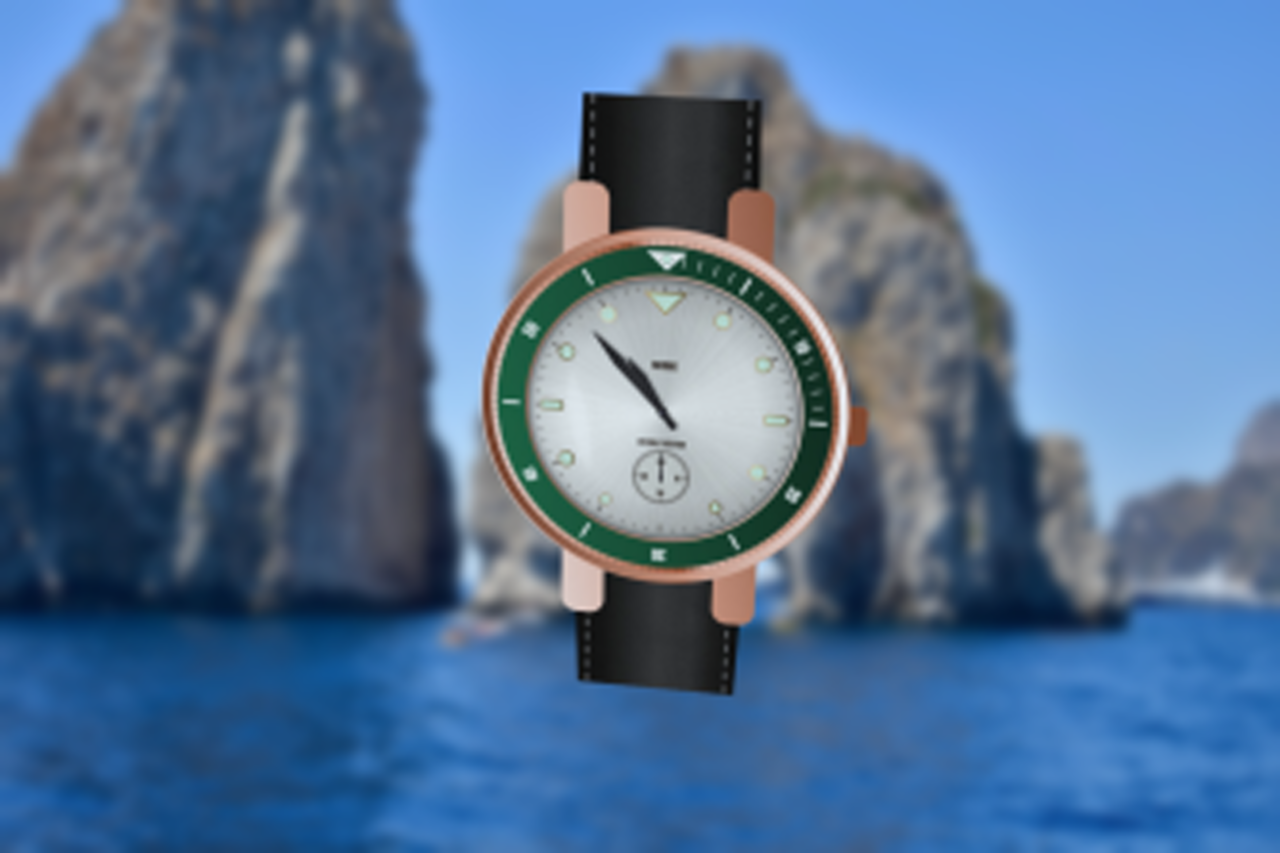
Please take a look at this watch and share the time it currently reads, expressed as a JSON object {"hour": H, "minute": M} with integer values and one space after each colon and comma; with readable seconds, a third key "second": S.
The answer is {"hour": 10, "minute": 53}
